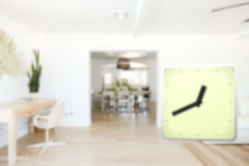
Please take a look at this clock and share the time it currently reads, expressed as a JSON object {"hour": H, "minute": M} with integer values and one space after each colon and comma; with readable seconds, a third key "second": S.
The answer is {"hour": 12, "minute": 41}
